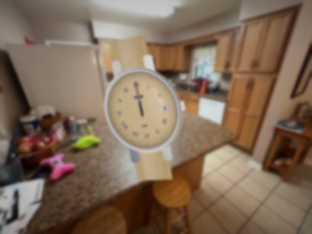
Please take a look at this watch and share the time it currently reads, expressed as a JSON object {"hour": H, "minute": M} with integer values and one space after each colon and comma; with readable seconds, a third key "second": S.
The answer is {"hour": 12, "minute": 0}
